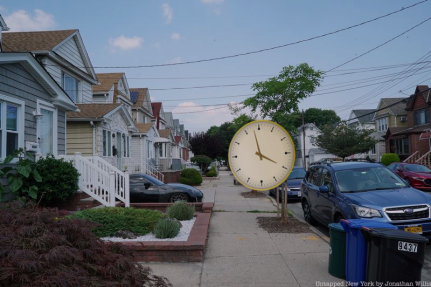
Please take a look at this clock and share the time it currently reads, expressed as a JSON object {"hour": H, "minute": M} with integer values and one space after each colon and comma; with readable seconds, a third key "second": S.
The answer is {"hour": 3, "minute": 58}
